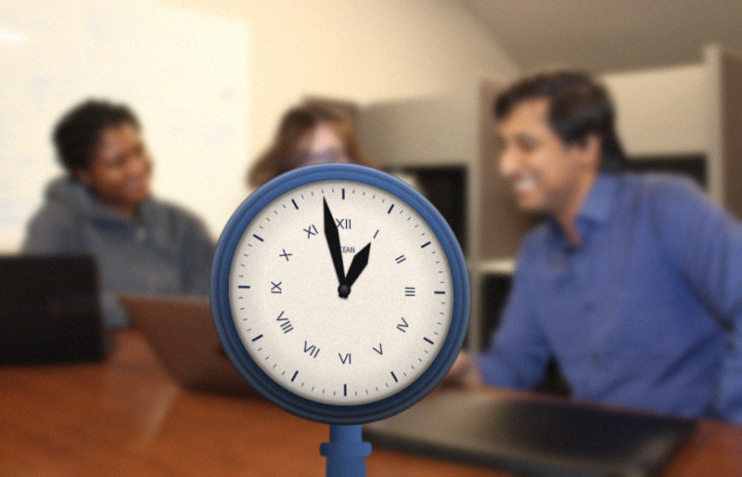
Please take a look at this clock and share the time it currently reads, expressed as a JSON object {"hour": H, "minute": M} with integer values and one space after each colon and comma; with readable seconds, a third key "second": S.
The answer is {"hour": 12, "minute": 58}
